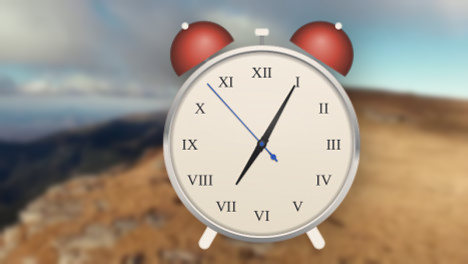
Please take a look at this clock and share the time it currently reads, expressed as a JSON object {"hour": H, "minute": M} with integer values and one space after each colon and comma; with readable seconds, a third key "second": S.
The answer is {"hour": 7, "minute": 4, "second": 53}
